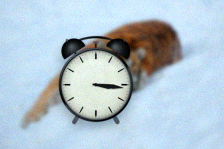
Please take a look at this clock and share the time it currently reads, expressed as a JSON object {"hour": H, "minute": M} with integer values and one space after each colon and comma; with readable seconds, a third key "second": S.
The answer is {"hour": 3, "minute": 16}
